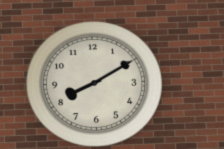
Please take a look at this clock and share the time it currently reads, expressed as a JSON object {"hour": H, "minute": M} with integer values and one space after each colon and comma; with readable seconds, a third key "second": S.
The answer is {"hour": 8, "minute": 10}
